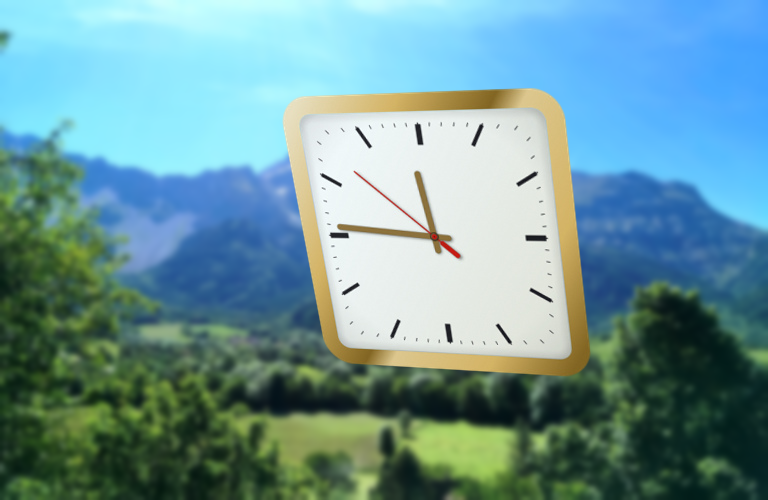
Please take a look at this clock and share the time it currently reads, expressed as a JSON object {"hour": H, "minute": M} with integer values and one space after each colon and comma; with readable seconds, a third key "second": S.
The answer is {"hour": 11, "minute": 45, "second": 52}
